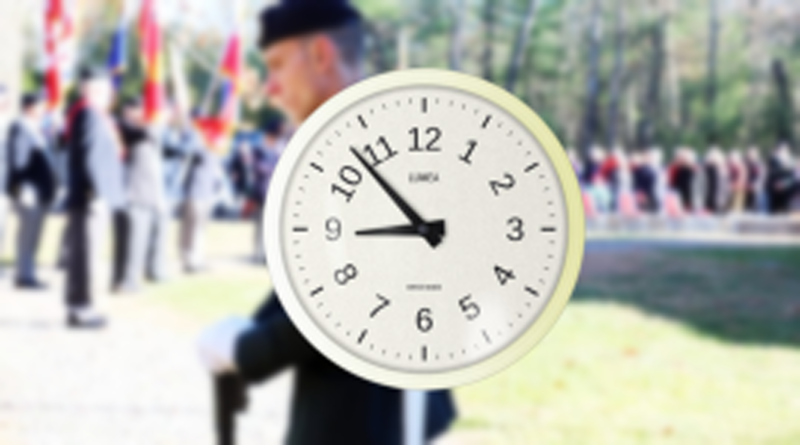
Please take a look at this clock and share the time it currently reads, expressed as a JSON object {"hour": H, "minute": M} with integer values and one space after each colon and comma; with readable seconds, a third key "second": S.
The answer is {"hour": 8, "minute": 53}
